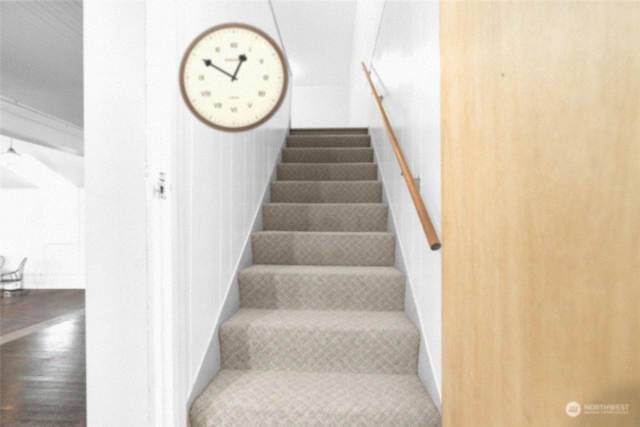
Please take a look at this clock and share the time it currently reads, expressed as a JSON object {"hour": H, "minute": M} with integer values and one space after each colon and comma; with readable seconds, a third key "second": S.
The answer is {"hour": 12, "minute": 50}
